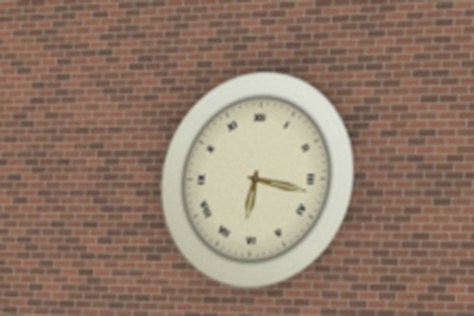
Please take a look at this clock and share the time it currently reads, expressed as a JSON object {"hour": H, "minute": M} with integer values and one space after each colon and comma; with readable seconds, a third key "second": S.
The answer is {"hour": 6, "minute": 17}
